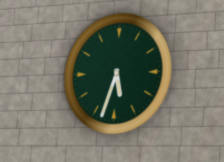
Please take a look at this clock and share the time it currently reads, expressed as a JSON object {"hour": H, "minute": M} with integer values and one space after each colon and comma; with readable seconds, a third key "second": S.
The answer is {"hour": 5, "minute": 33}
